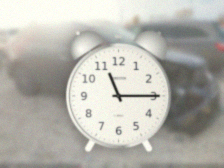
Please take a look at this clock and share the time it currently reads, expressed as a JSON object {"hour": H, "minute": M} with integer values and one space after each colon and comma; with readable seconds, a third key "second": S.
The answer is {"hour": 11, "minute": 15}
